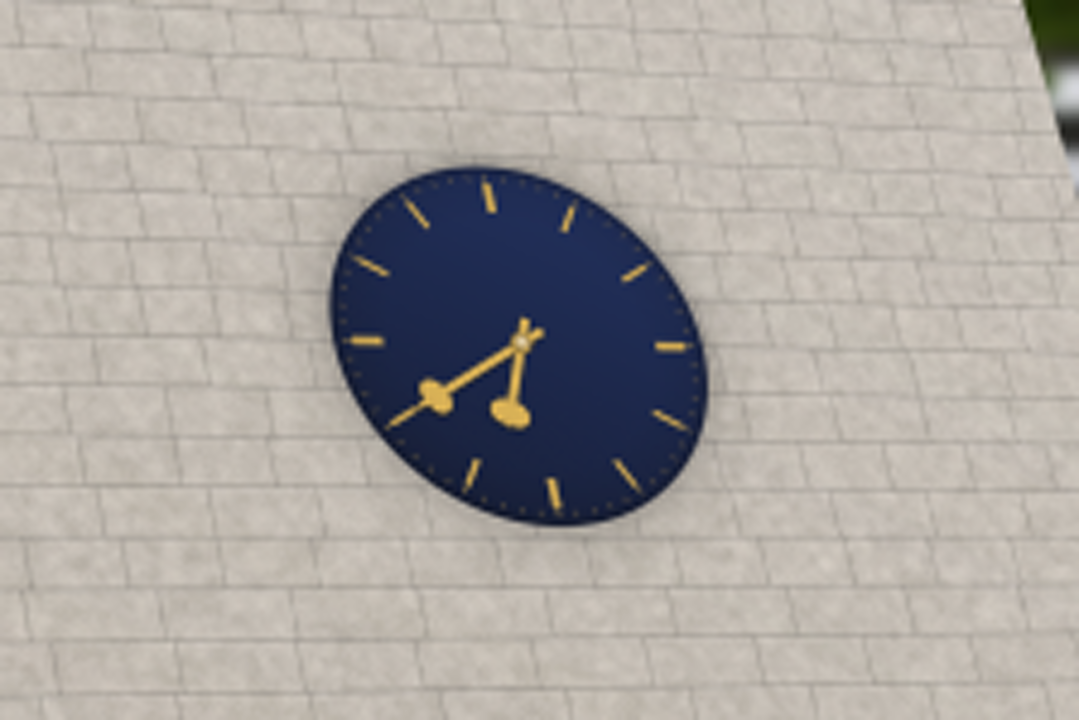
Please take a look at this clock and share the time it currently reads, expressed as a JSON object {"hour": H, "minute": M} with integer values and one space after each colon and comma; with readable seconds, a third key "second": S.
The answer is {"hour": 6, "minute": 40}
